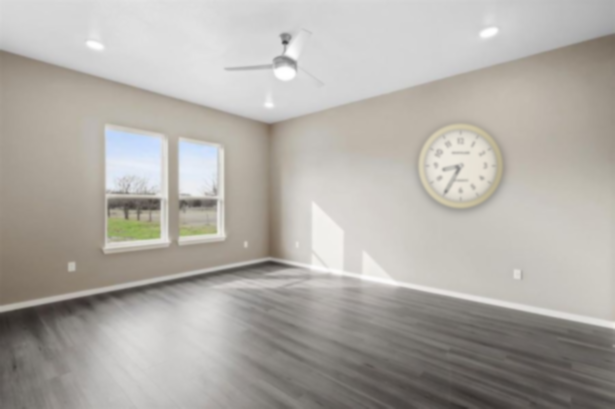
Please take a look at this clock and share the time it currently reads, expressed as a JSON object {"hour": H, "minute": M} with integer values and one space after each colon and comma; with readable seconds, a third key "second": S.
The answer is {"hour": 8, "minute": 35}
